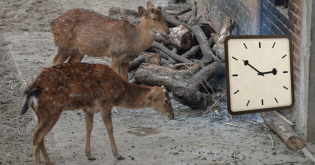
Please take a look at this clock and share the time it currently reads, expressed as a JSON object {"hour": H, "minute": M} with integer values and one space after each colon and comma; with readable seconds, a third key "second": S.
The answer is {"hour": 2, "minute": 51}
